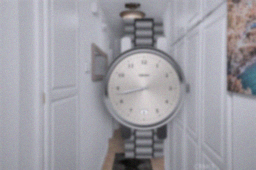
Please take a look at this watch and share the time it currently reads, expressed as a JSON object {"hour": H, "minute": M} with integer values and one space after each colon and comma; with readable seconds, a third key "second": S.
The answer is {"hour": 8, "minute": 43}
